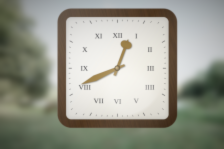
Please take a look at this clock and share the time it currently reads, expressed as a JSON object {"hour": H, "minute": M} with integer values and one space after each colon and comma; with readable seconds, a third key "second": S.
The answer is {"hour": 12, "minute": 41}
